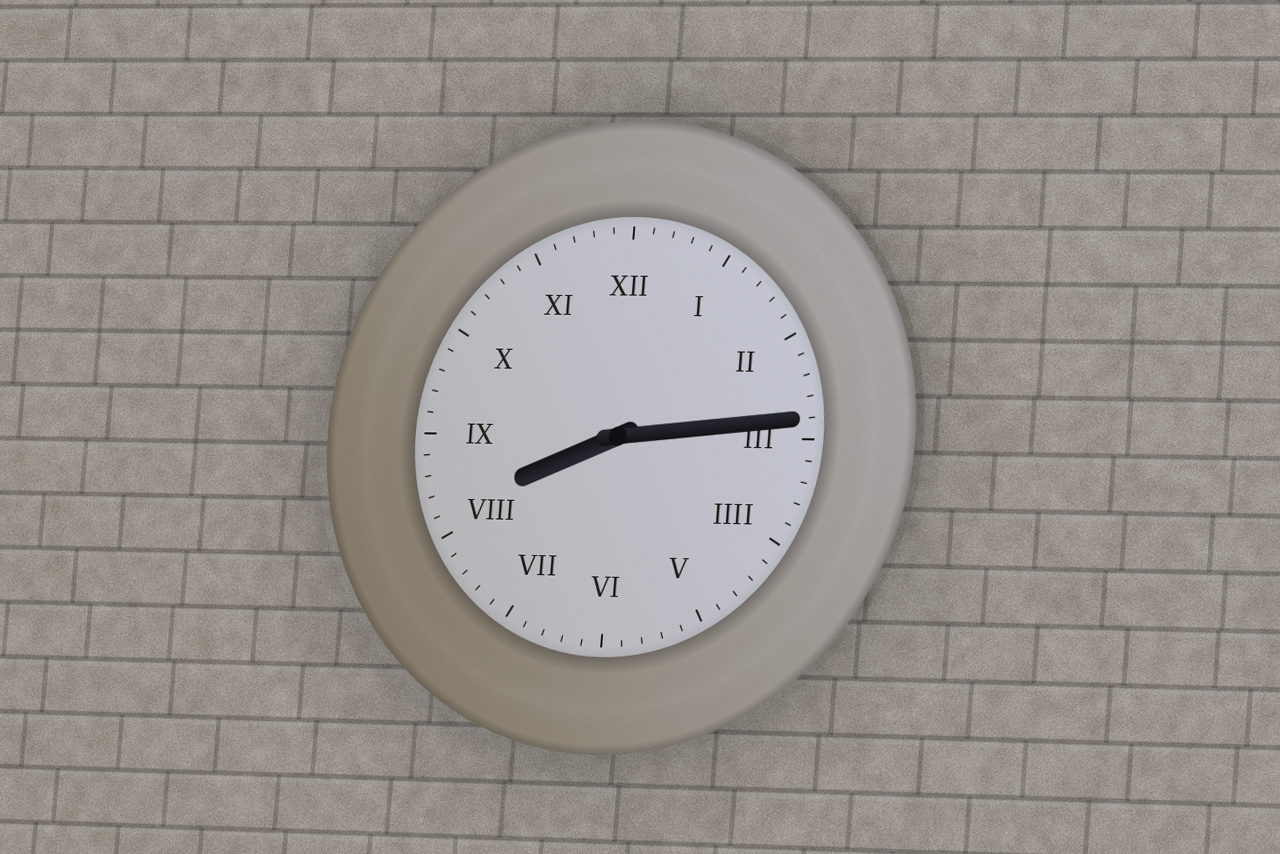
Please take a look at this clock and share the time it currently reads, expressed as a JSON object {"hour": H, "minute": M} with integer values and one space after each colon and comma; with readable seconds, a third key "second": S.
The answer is {"hour": 8, "minute": 14}
